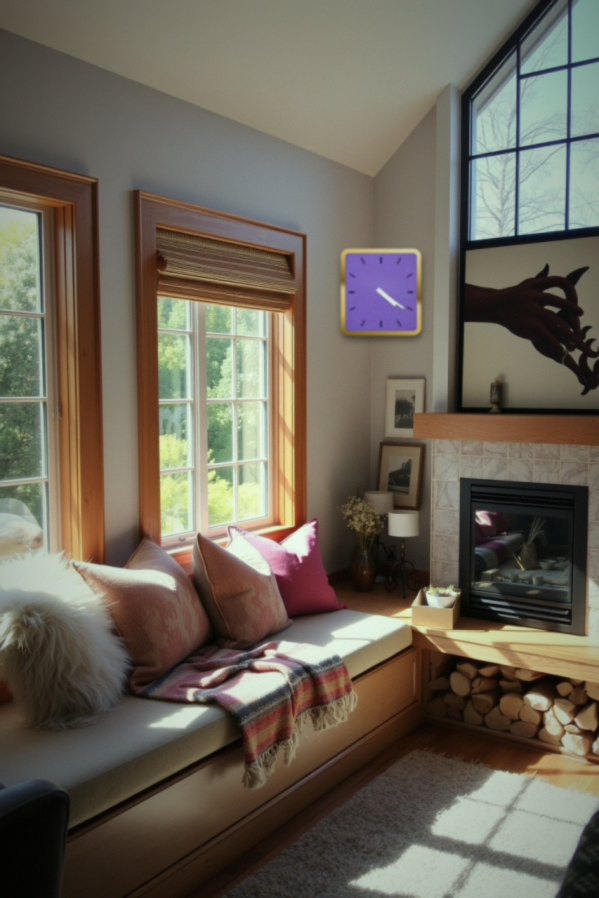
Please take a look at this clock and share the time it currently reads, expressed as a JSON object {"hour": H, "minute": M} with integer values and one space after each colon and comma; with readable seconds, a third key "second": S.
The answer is {"hour": 4, "minute": 21}
